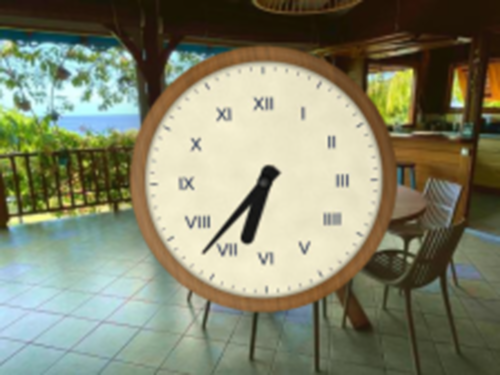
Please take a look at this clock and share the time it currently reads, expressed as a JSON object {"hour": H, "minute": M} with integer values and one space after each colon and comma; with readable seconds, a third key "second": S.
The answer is {"hour": 6, "minute": 37}
